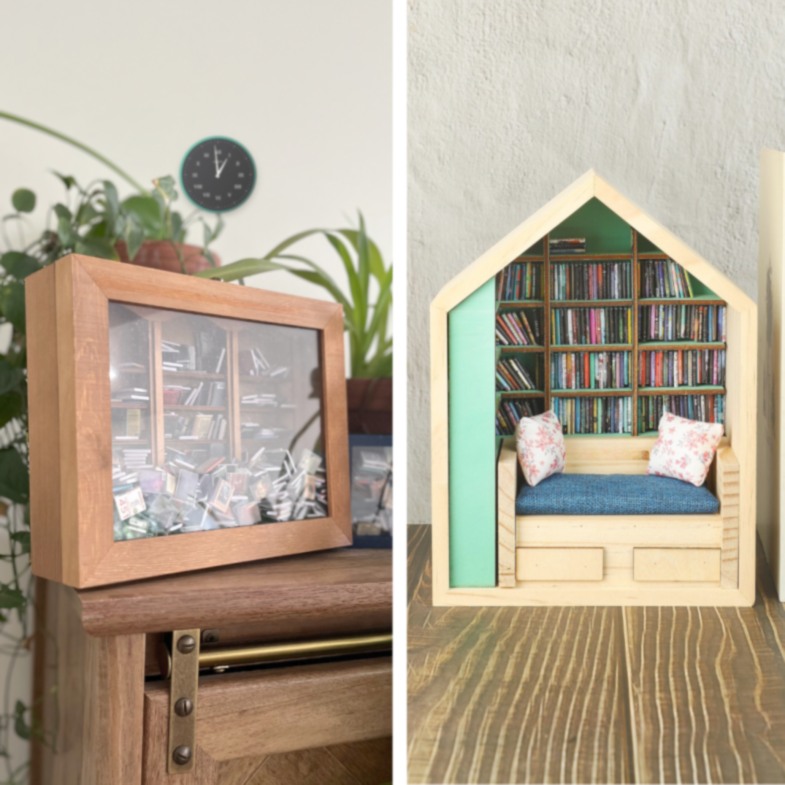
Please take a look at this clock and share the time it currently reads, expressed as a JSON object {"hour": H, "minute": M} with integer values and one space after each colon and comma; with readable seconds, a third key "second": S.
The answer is {"hour": 12, "minute": 59}
